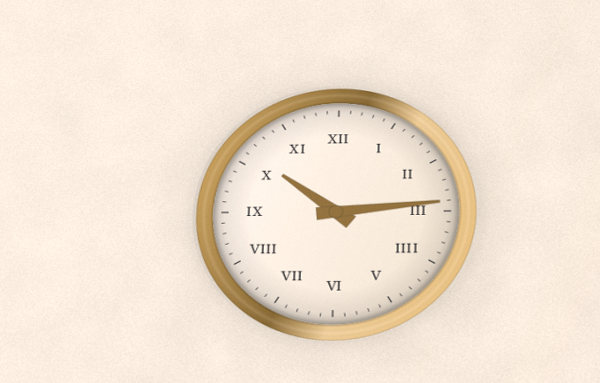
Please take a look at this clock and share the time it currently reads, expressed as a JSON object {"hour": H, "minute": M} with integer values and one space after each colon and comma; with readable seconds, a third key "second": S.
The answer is {"hour": 10, "minute": 14}
